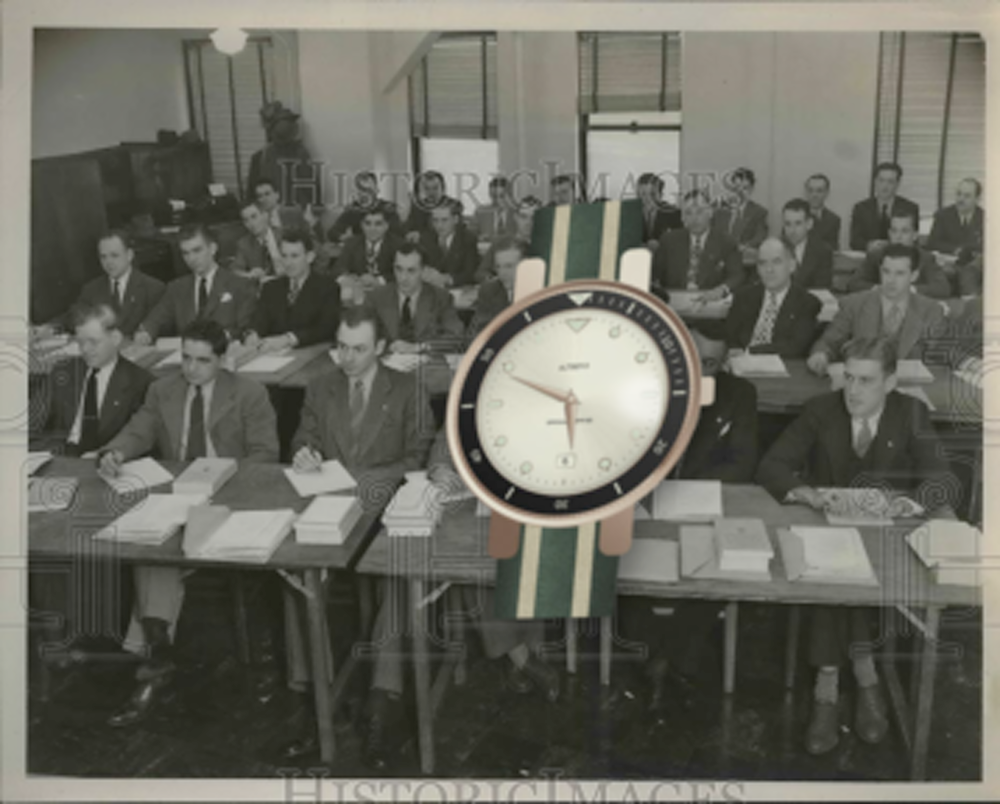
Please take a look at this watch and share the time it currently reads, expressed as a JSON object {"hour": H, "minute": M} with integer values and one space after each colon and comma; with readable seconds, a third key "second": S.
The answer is {"hour": 5, "minute": 49}
